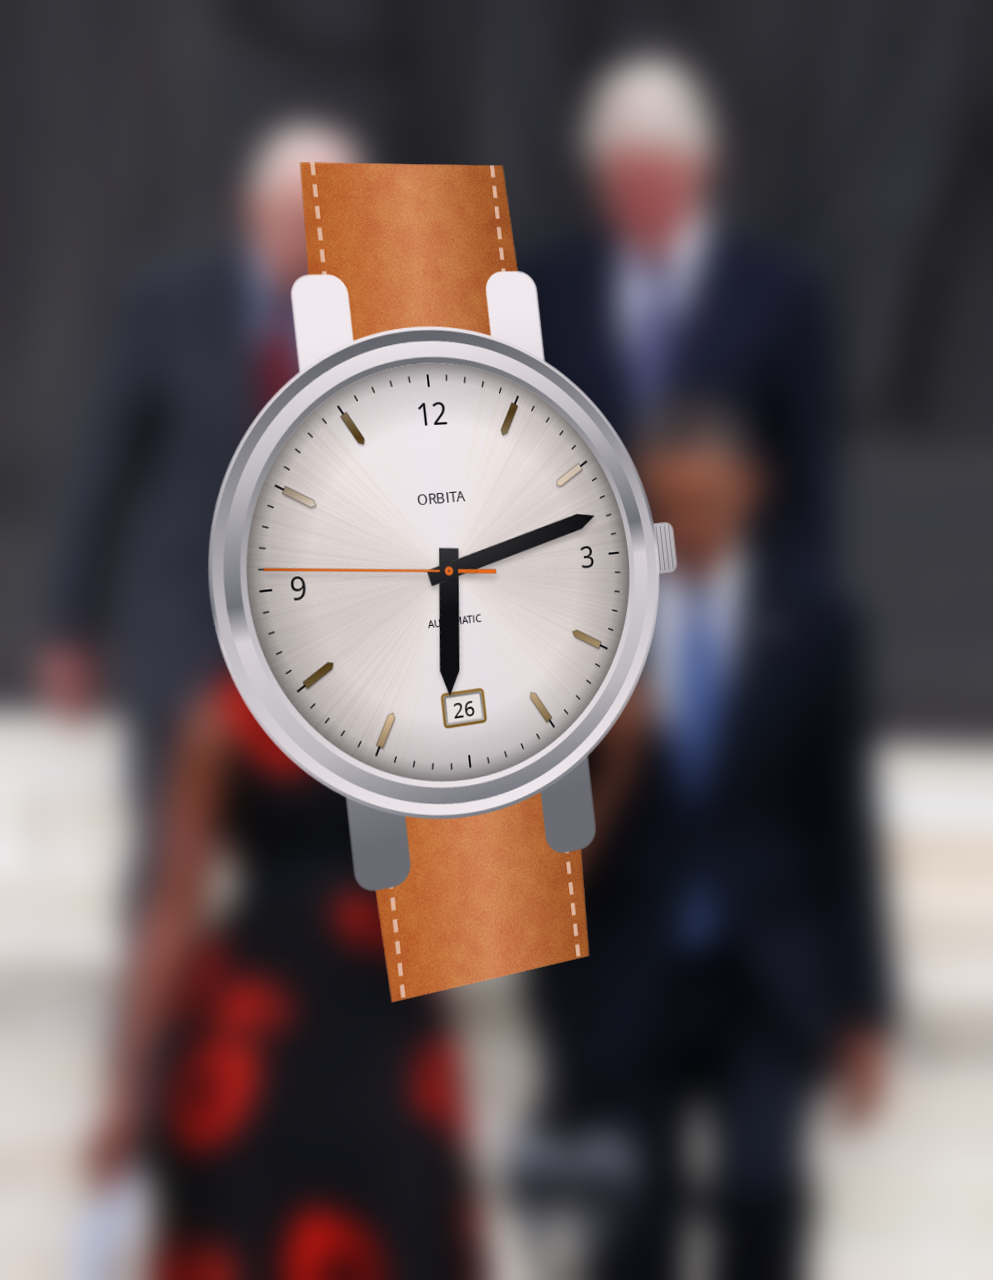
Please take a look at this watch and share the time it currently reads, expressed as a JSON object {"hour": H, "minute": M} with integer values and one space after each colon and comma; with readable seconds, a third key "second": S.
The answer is {"hour": 6, "minute": 12, "second": 46}
